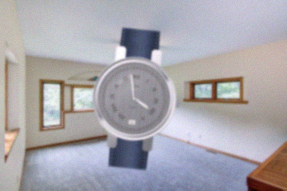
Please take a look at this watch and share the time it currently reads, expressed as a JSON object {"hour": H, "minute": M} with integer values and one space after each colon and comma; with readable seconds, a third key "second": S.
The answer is {"hour": 3, "minute": 58}
